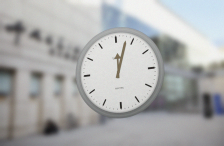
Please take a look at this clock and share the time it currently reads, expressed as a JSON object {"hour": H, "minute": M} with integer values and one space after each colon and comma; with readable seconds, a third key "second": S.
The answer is {"hour": 12, "minute": 3}
